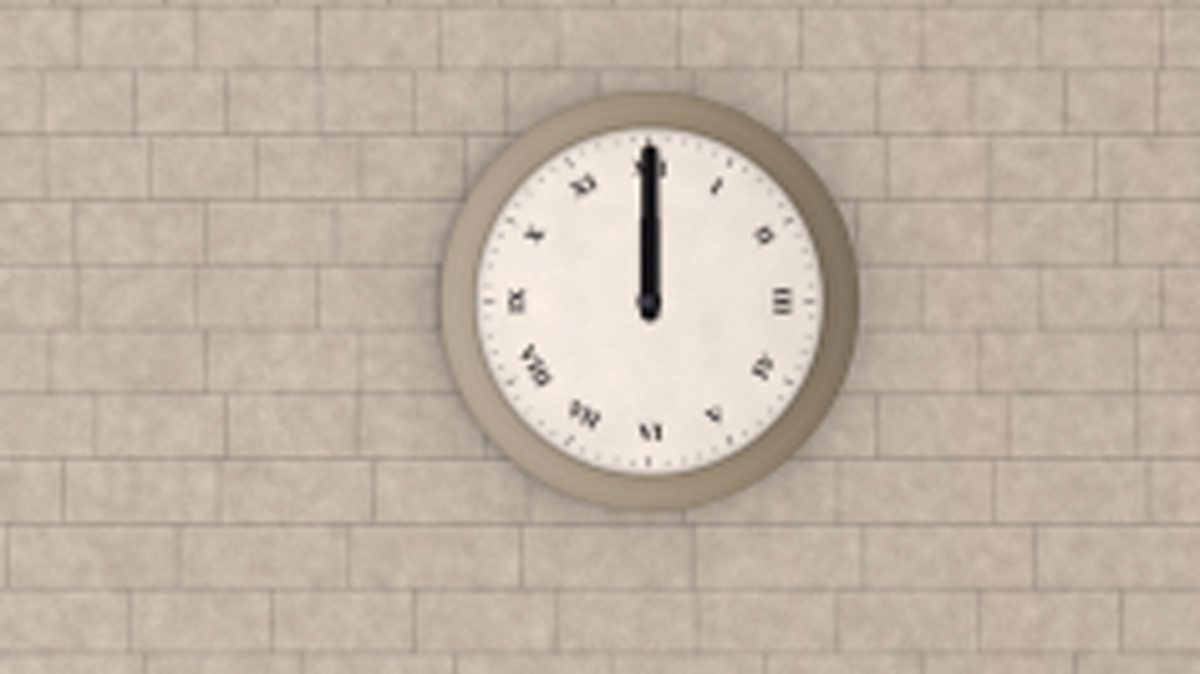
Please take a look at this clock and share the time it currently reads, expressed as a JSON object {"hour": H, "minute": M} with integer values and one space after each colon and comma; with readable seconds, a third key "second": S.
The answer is {"hour": 12, "minute": 0}
